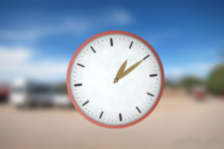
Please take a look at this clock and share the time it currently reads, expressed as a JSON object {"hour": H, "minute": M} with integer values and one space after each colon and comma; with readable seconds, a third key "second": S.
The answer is {"hour": 1, "minute": 10}
